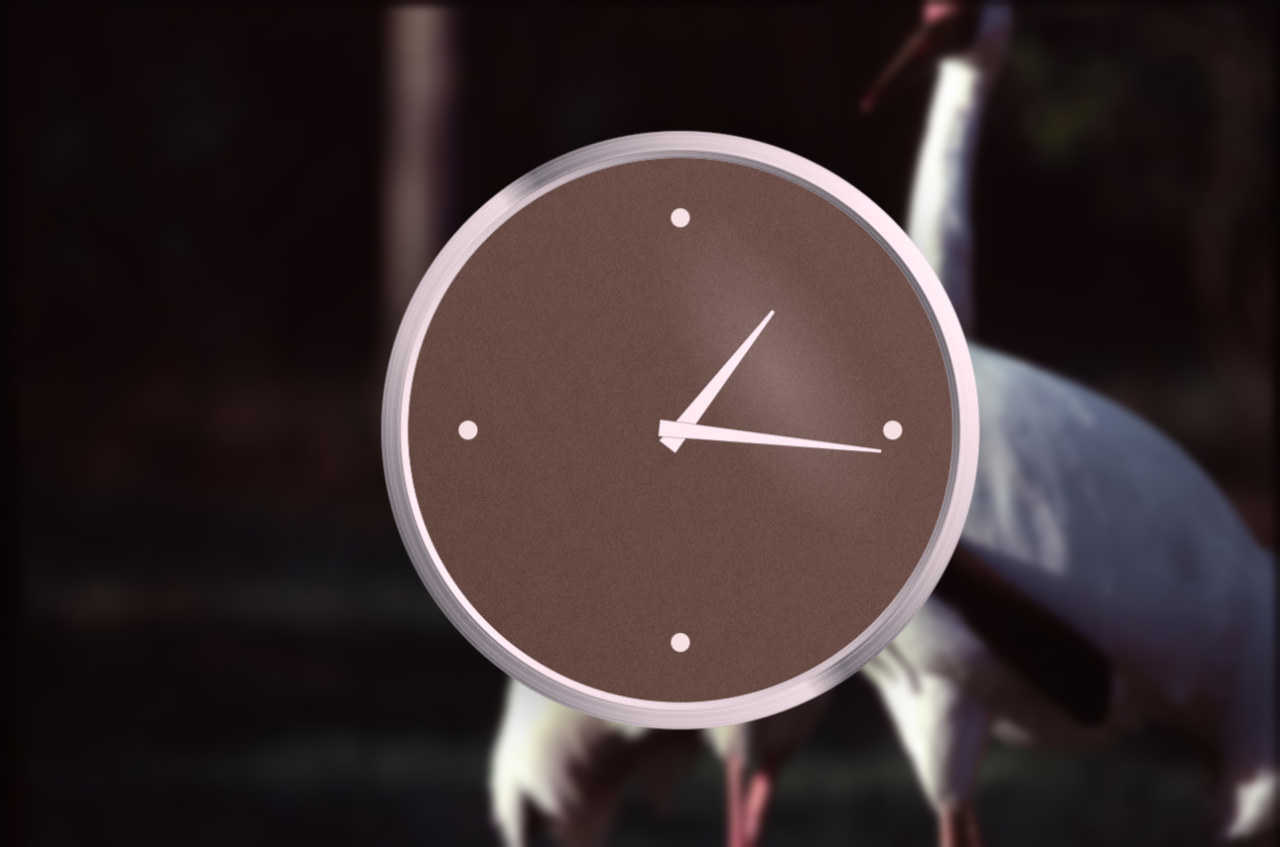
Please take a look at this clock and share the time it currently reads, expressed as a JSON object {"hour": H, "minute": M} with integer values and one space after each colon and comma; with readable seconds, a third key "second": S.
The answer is {"hour": 1, "minute": 16}
